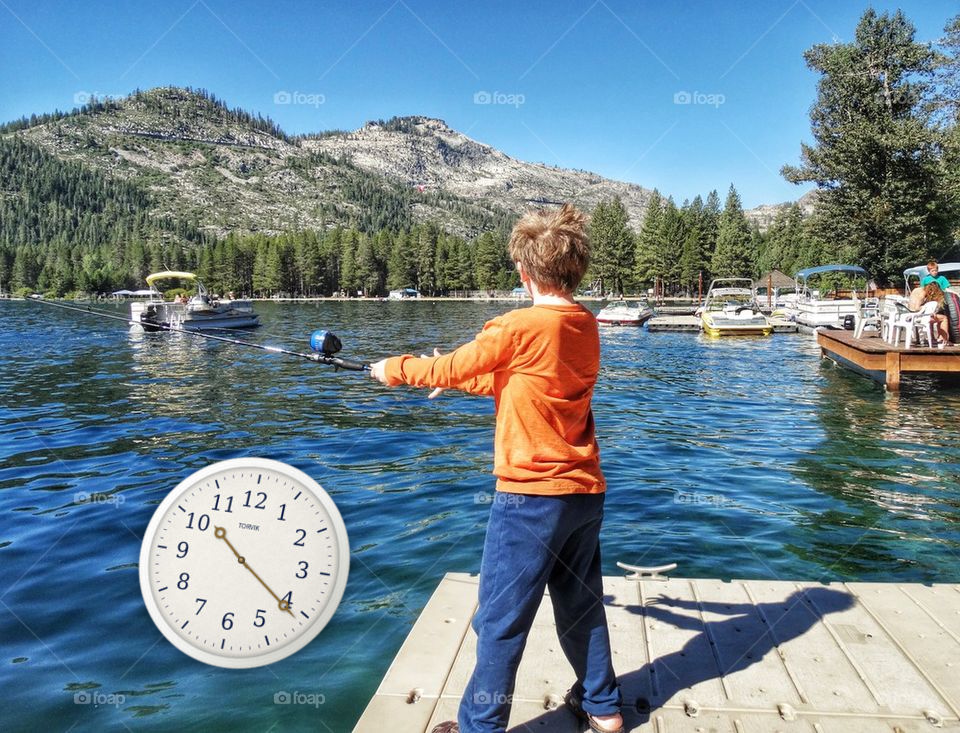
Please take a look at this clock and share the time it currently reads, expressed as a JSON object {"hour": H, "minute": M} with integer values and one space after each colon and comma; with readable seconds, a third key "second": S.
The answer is {"hour": 10, "minute": 21}
